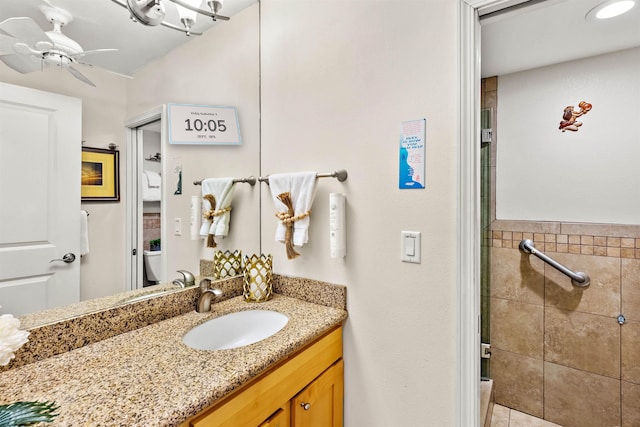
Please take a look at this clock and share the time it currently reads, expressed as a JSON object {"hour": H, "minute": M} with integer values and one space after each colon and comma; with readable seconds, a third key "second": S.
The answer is {"hour": 10, "minute": 5}
